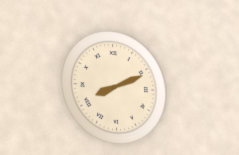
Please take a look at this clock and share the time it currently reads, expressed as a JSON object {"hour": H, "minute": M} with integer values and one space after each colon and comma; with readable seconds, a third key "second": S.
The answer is {"hour": 8, "minute": 11}
